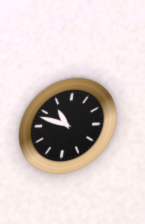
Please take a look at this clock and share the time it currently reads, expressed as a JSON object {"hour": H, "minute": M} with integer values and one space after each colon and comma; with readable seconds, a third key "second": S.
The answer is {"hour": 10, "minute": 48}
